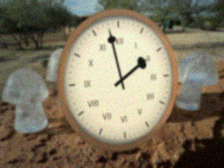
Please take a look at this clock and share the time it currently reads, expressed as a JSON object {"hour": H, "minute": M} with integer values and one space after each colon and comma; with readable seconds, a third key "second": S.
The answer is {"hour": 1, "minute": 58}
